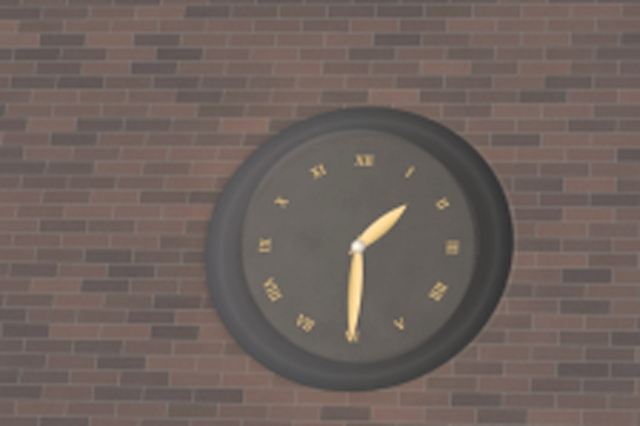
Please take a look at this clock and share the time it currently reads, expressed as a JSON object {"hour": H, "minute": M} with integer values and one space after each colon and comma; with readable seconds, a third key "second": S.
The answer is {"hour": 1, "minute": 30}
